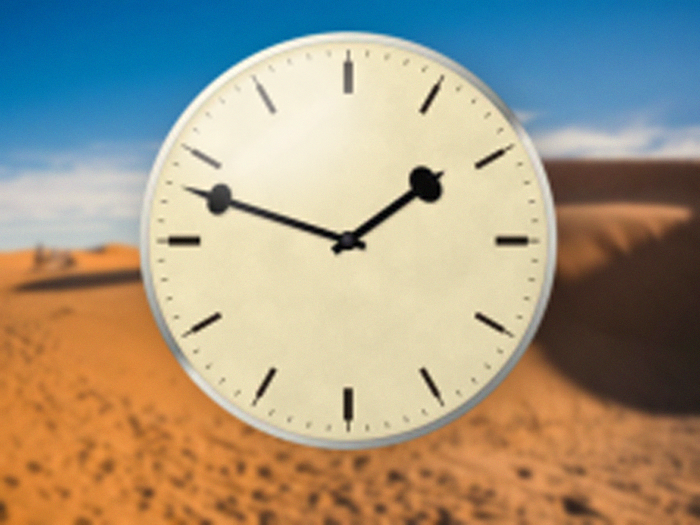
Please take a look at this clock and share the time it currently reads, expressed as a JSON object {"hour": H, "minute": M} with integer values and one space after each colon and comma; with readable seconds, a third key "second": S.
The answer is {"hour": 1, "minute": 48}
